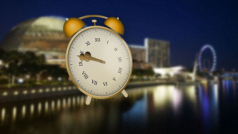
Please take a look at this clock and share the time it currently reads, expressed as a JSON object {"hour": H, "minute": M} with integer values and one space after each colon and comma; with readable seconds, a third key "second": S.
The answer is {"hour": 9, "minute": 48}
